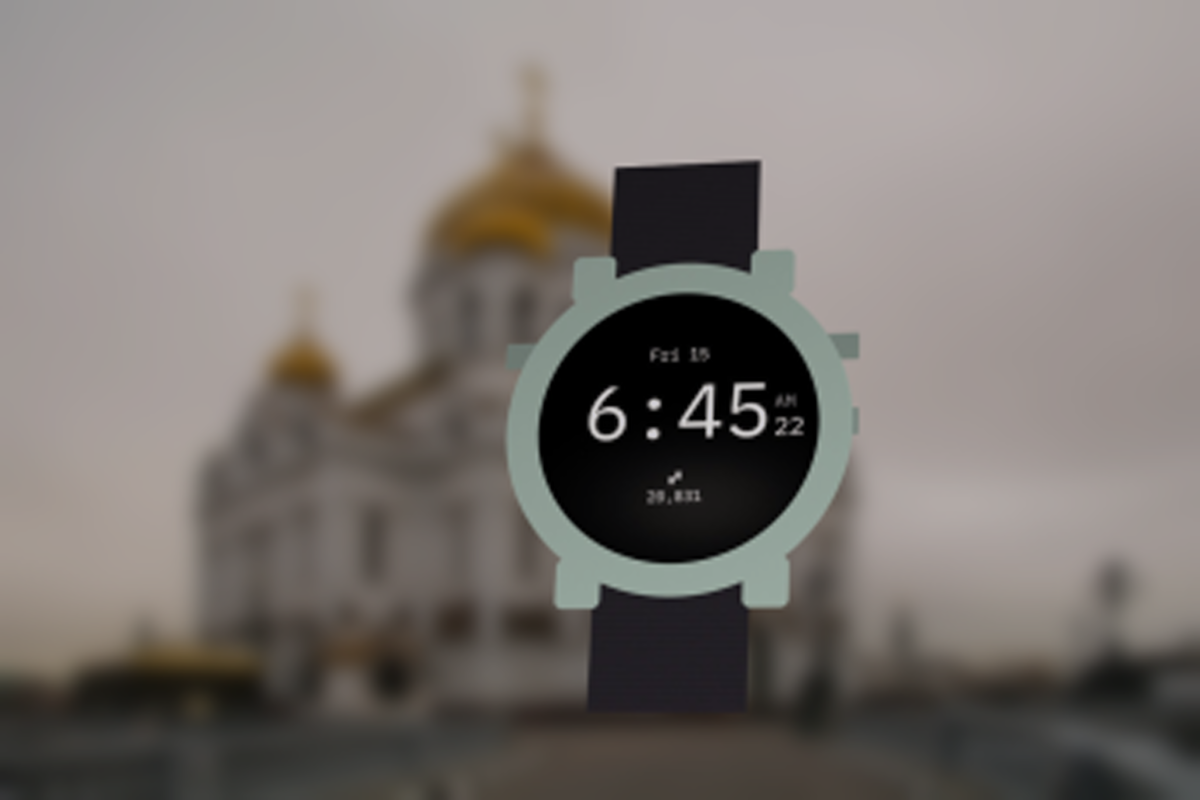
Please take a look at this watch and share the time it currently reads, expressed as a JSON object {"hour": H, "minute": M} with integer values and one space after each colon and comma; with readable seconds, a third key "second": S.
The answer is {"hour": 6, "minute": 45}
